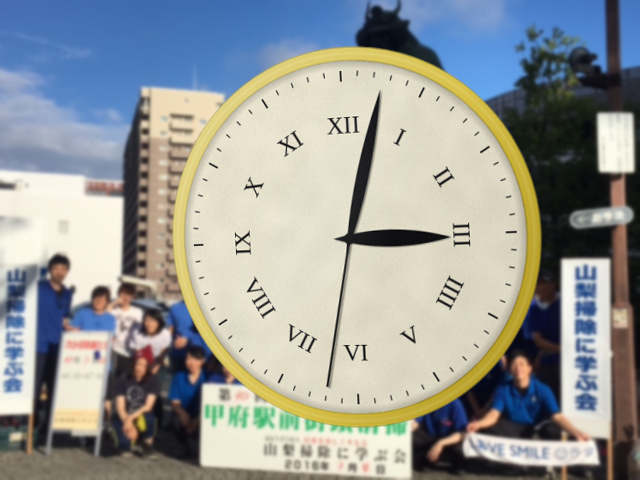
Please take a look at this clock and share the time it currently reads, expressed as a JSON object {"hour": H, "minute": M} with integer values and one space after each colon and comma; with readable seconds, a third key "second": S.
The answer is {"hour": 3, "minute": 2, "second": 32}
